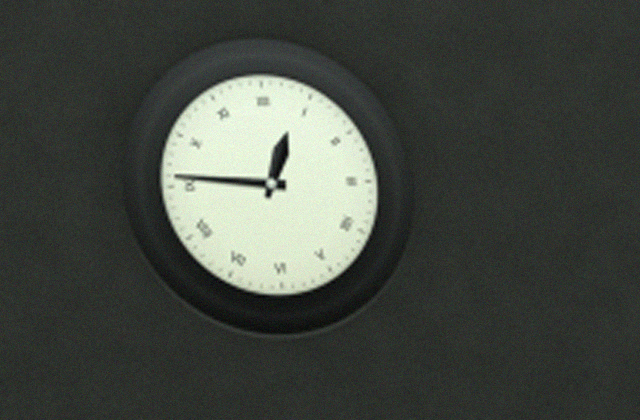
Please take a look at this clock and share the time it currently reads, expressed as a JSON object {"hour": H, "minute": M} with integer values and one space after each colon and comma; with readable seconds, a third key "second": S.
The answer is {"hour": 12, "minute": 46}
